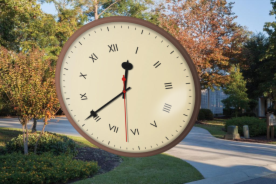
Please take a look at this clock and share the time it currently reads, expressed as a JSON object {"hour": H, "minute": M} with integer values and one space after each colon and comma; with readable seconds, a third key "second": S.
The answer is {"hour": 12, "minute": 40, "second": 32}
